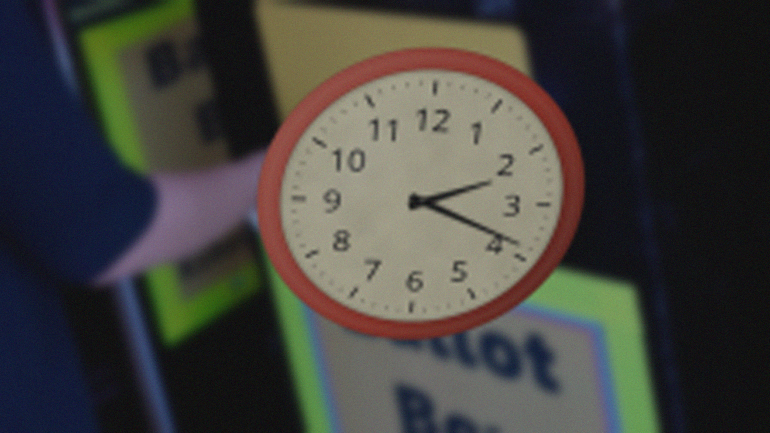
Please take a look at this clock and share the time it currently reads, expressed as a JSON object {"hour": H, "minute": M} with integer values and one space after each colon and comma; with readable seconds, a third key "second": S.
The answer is {"hour": 2, "minute": 19}
